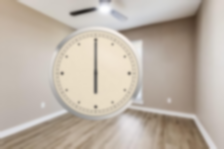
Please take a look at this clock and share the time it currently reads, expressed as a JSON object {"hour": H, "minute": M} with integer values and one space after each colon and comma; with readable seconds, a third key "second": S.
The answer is {"hour": 6, "minute": 0}
